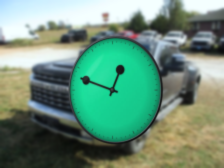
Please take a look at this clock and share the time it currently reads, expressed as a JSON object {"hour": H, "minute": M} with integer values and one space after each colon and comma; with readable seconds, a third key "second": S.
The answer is {"hour": 12, "minute": 48}
